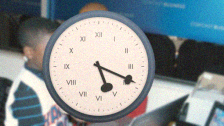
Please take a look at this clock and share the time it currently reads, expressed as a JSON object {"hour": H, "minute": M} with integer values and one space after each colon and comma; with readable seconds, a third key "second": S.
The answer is {"hour": 5, "minute": 19}
